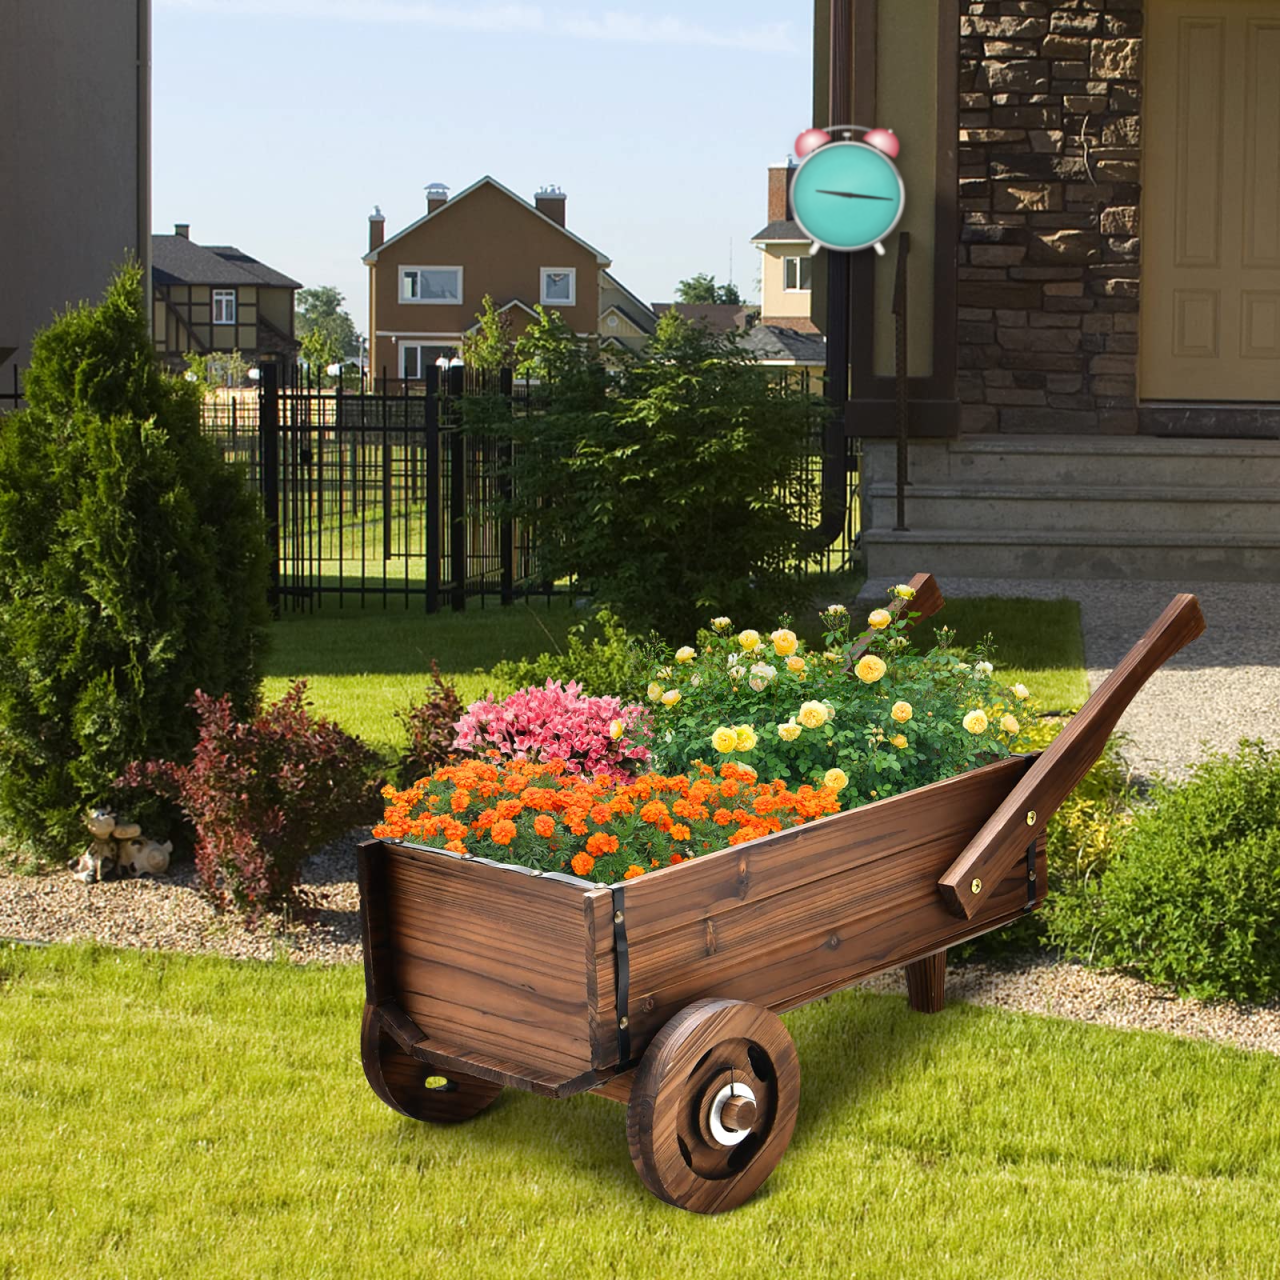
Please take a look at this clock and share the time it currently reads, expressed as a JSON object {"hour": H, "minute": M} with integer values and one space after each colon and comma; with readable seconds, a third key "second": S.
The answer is {"hour": 9, "minute": 16}
